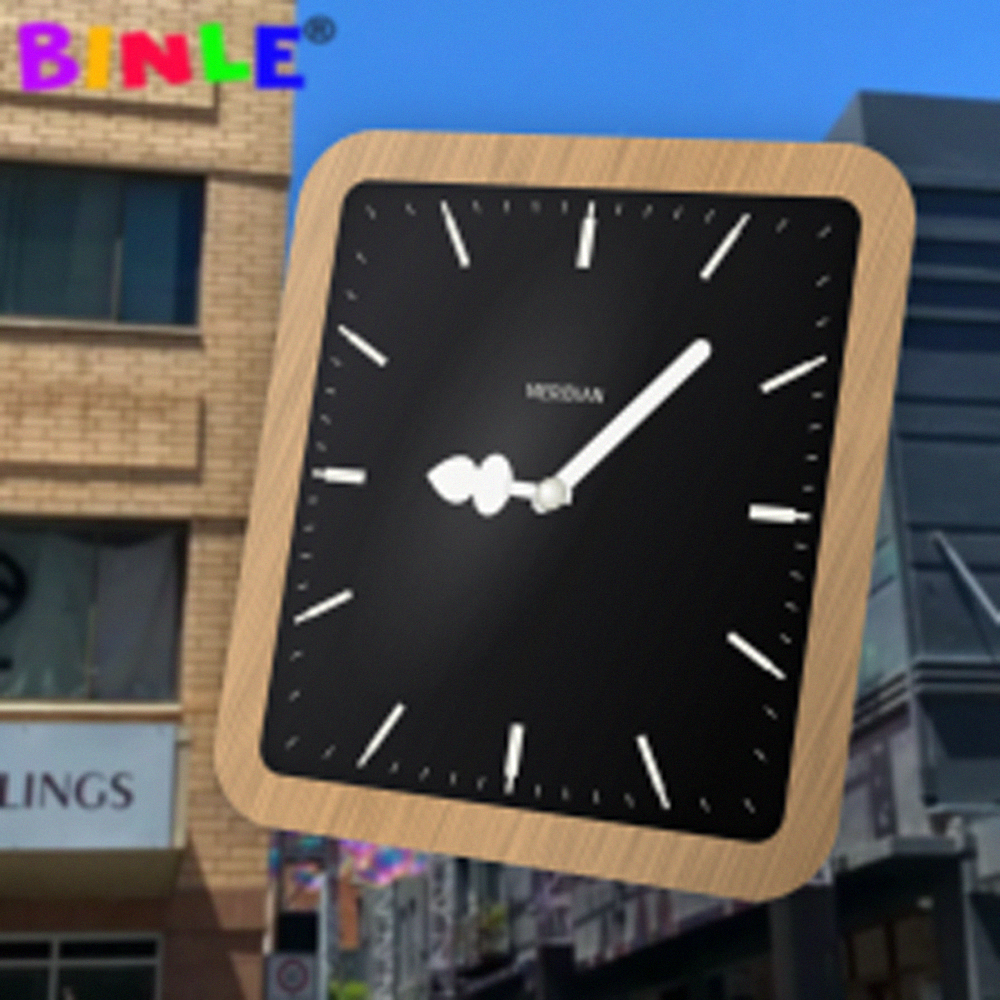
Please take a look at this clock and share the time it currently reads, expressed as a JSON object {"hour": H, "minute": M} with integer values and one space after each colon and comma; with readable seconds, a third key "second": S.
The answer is {"hour": 9, "minute": 7}
